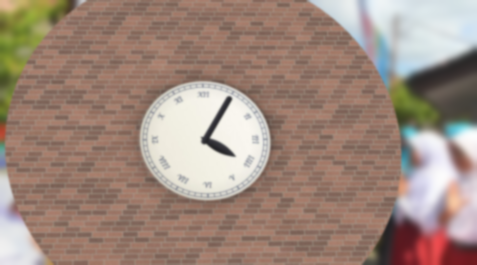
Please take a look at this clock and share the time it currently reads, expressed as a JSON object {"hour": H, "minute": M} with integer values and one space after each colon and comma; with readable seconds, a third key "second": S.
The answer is {"hour": 4, "minute": 5}
